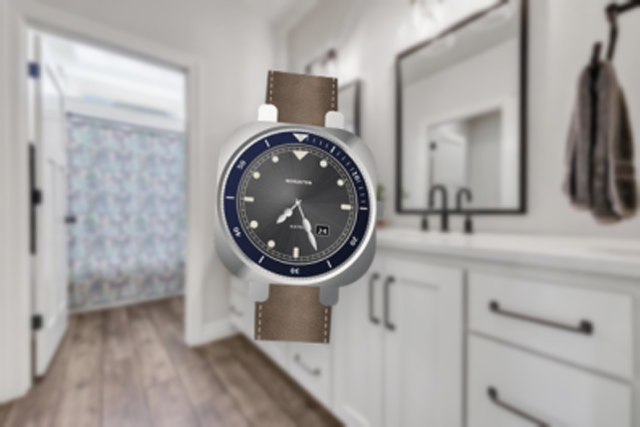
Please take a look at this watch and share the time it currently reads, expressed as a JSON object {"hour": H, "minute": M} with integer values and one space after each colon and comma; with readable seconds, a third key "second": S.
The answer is {"hour": 7, "minute": 26}
